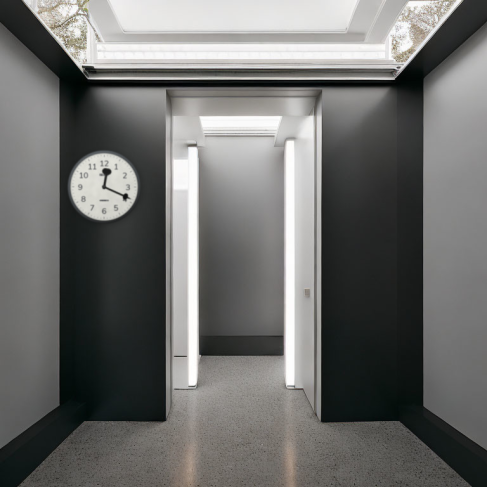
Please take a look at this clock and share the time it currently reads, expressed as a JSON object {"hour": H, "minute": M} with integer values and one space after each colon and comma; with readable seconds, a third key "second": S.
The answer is {"hour": 12, "minute": 19}
